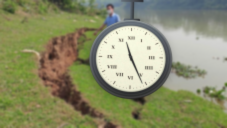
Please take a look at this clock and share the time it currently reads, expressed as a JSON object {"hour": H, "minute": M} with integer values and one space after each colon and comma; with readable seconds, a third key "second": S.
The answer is {"hour": 11, "minute": 26}
